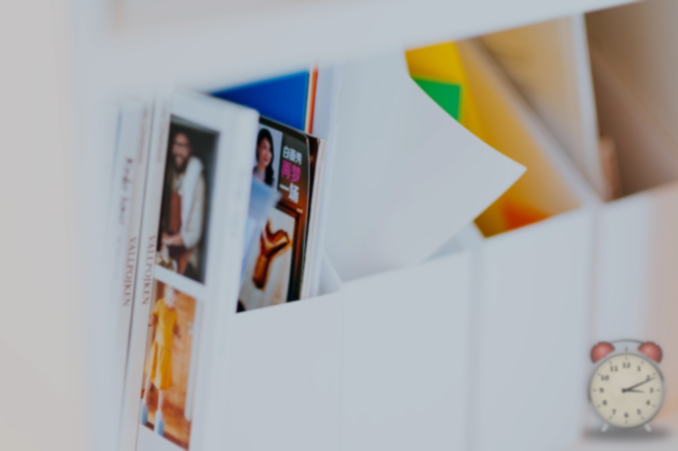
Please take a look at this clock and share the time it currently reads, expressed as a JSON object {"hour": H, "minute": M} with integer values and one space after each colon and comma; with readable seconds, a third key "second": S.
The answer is {"hour": 3, "minute": 11}
